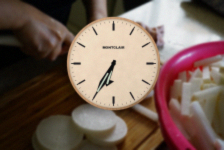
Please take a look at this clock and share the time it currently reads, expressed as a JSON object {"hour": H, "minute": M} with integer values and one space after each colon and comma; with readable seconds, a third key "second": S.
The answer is {"hour": 6, "minute": 35}
